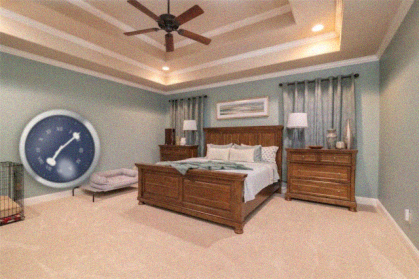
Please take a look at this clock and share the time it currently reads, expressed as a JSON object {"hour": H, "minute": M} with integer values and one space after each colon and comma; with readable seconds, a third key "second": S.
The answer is {"hour": 7, "minute": 8}
